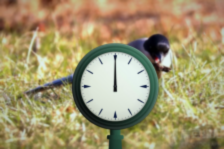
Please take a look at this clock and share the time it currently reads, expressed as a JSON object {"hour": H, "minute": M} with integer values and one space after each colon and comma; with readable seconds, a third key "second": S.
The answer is {"hour": 12, "minute": 0}
